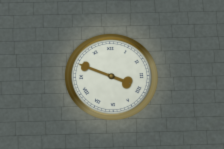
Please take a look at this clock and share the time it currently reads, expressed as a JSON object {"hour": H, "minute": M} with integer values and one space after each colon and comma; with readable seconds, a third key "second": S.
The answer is {"hour": 3, "minute": 49}
